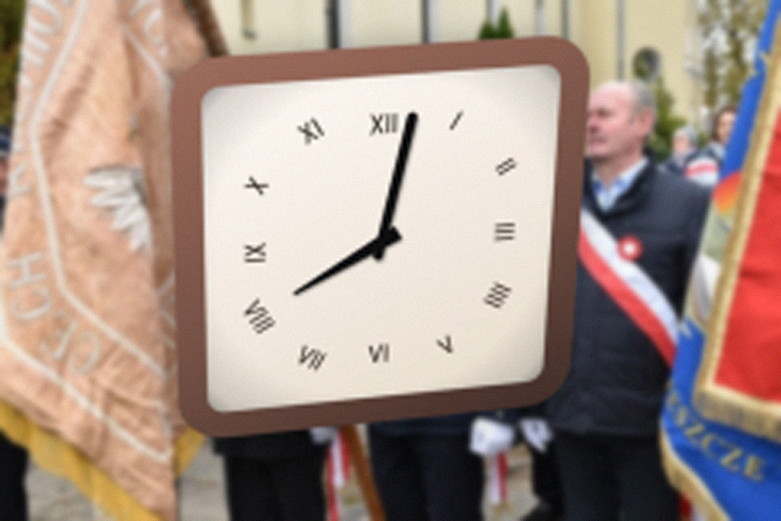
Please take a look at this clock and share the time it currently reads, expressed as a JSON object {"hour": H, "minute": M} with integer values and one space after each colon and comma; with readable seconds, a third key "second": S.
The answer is {"hour": 8, "minute": 2}
